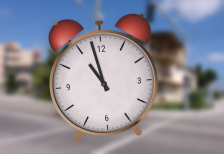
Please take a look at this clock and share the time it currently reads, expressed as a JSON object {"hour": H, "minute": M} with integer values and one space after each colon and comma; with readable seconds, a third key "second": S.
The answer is {"hour": 10, "minute": 58}
